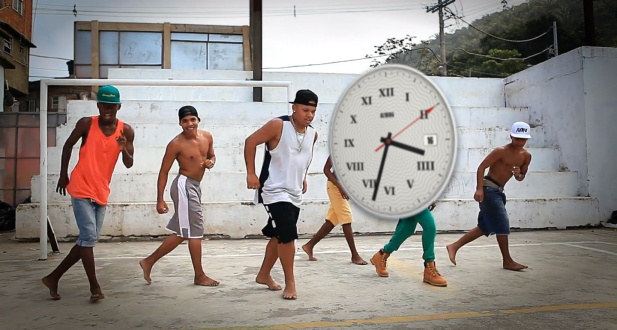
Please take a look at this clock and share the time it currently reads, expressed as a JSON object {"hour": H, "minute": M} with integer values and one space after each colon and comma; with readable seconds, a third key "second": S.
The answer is {"hour": 3, "minute": 33, "second": 10}
